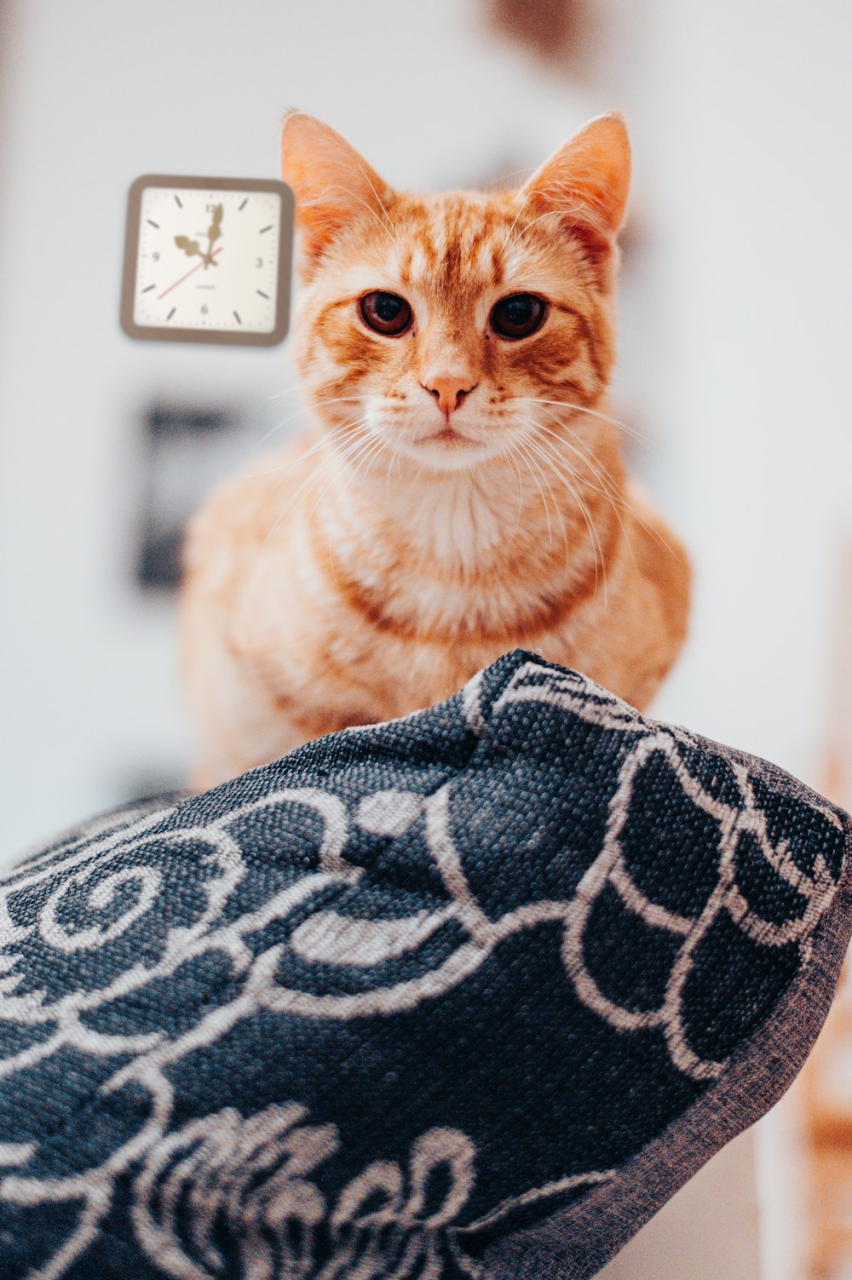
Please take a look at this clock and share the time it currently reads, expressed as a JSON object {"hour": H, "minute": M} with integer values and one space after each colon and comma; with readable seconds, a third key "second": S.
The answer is {"hour": 10, "minute": 1, "second": 38}
